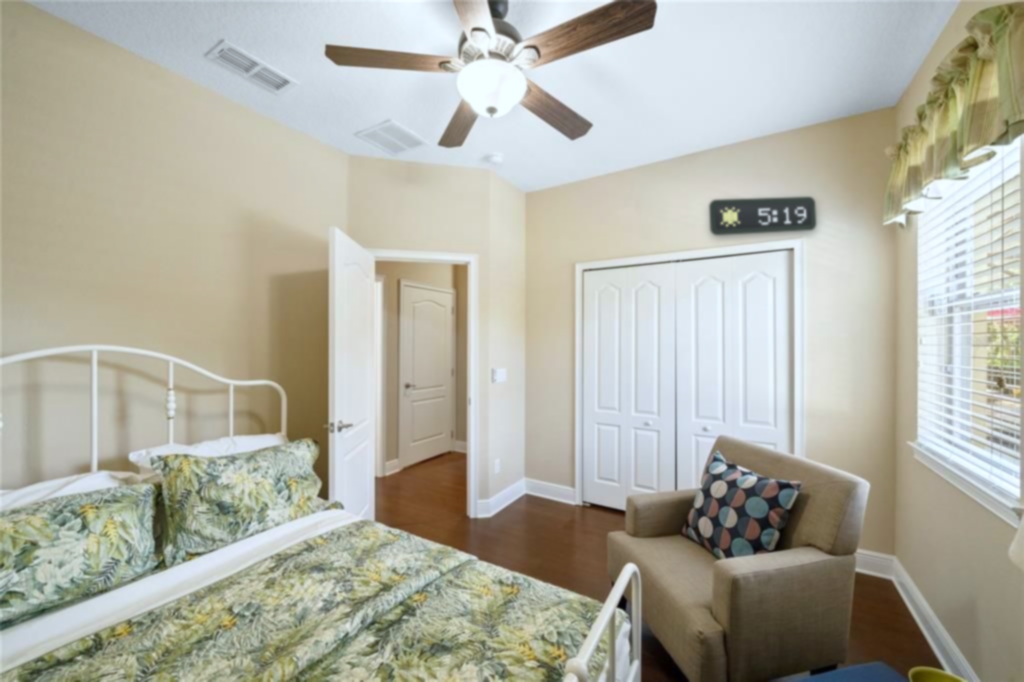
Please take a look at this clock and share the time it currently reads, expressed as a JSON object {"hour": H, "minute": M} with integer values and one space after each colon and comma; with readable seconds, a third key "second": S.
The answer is {"hour": 5, "minute": 19}
